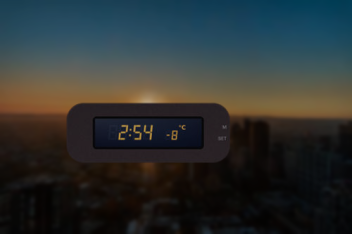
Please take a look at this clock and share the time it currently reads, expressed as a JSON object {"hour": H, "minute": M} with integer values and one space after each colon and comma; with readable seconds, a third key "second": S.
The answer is {"hour": 2, "minute": 54}
